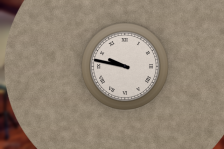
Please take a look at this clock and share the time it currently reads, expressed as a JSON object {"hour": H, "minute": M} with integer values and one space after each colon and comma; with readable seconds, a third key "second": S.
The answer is {"hour": 9, "minute": 47}
